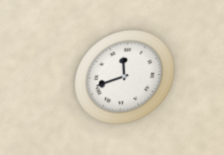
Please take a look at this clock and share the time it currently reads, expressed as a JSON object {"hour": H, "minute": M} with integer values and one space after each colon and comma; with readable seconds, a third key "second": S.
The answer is {"hour": 11, "minute": 42}
